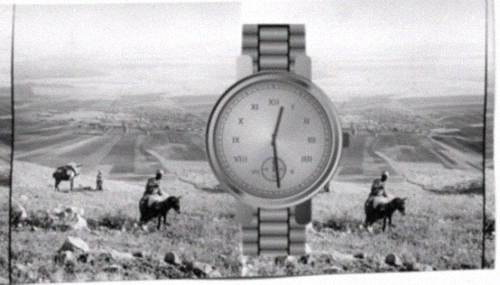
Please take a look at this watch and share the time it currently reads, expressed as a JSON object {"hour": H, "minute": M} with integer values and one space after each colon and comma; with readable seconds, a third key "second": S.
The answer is {"hour": 12, "minute": 29}
